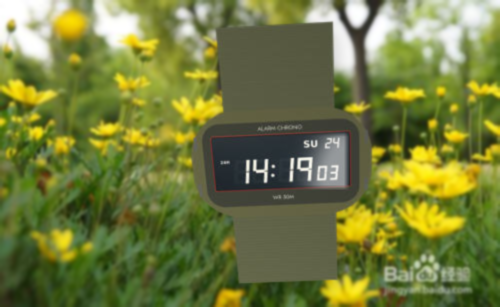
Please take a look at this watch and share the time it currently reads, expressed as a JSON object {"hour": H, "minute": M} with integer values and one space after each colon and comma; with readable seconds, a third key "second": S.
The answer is {"hour": 14, "minute": 19, "second": 3}
